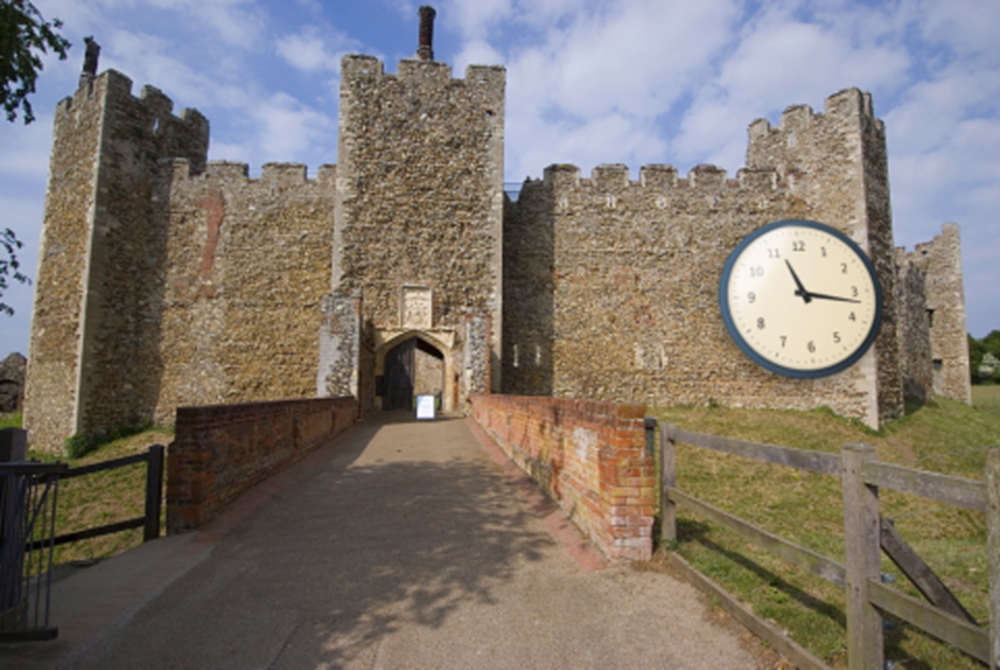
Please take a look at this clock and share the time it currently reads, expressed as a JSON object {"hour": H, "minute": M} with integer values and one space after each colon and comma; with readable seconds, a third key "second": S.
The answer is {"hour": 11, "minute": 17}
